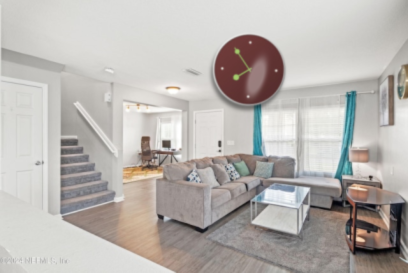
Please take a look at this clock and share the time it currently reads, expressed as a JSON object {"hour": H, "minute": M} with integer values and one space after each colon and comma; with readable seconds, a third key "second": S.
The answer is {"hour": 7, "minute": 54}
